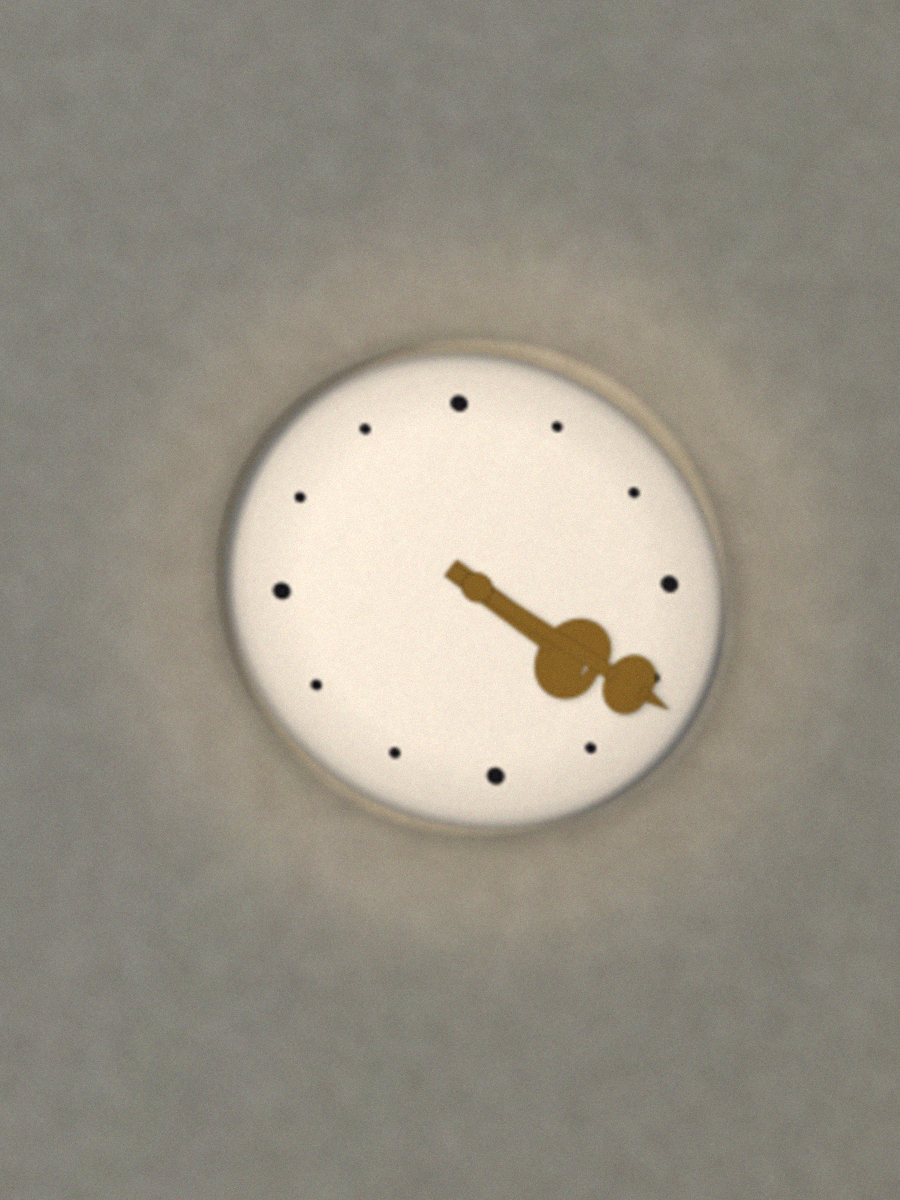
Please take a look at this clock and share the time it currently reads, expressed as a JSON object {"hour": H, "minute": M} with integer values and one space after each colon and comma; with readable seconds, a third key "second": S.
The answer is {"hour": 4, "minute": 21}
